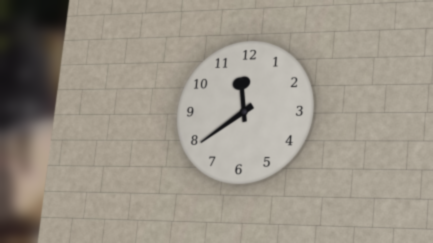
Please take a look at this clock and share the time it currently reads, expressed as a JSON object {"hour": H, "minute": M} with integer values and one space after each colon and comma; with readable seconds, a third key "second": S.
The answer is {"hour": 11, "minute": 39}
